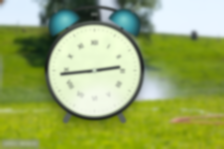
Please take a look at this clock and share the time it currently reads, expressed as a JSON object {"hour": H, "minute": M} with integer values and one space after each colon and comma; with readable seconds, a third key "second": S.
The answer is {"hour": 2, "minute": 44}
